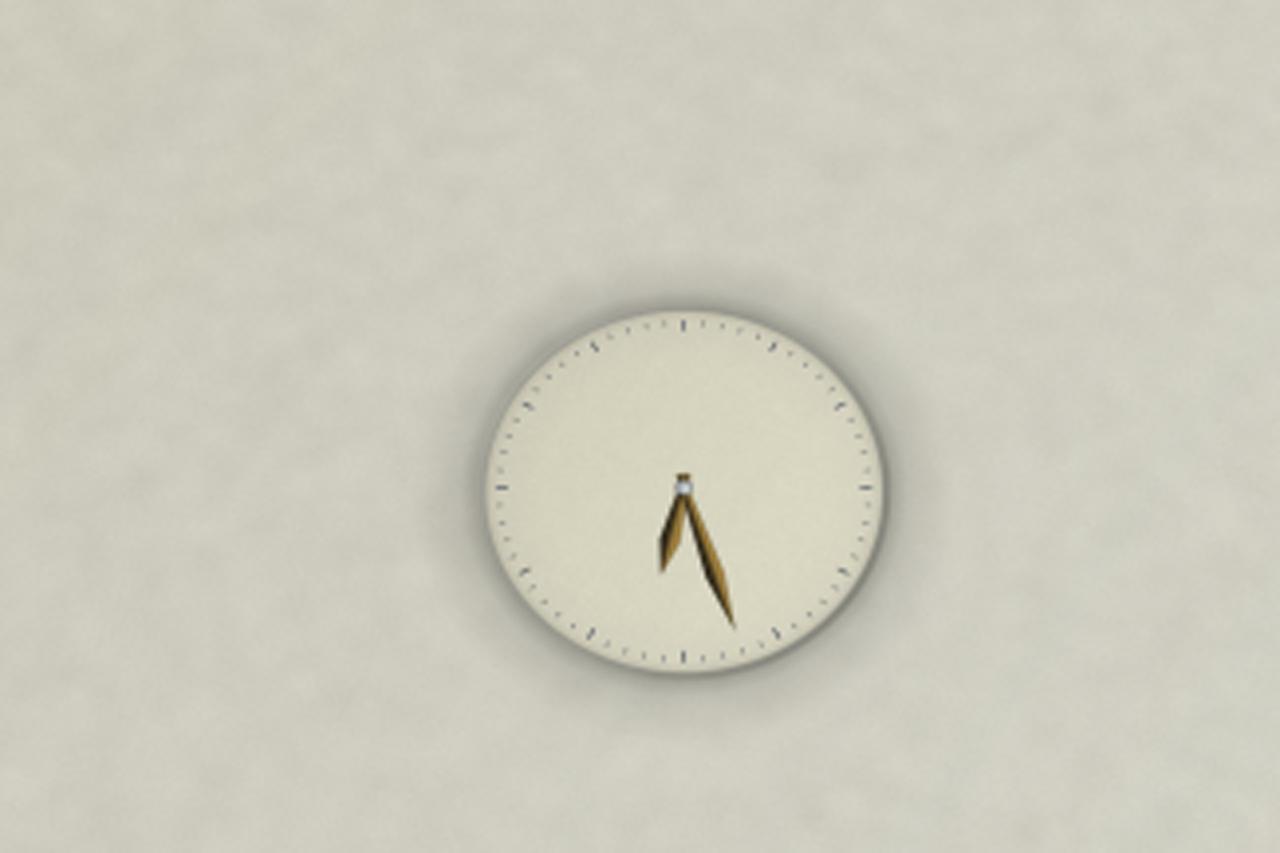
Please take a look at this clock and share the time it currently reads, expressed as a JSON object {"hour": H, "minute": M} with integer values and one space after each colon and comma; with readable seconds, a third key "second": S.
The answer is {"hour": 6, "minute": 27}
